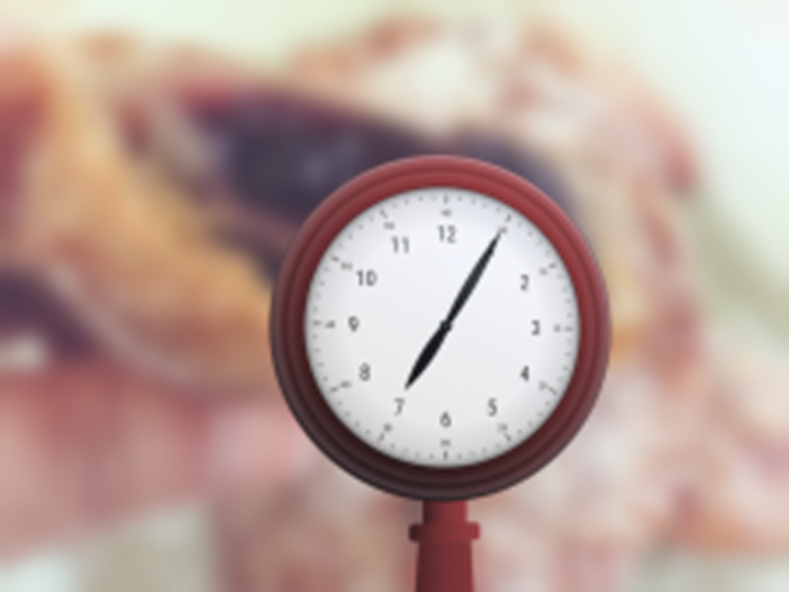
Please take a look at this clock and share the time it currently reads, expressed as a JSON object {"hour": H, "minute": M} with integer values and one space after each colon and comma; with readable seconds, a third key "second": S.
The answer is {"hour": 7, "minute": 5}
